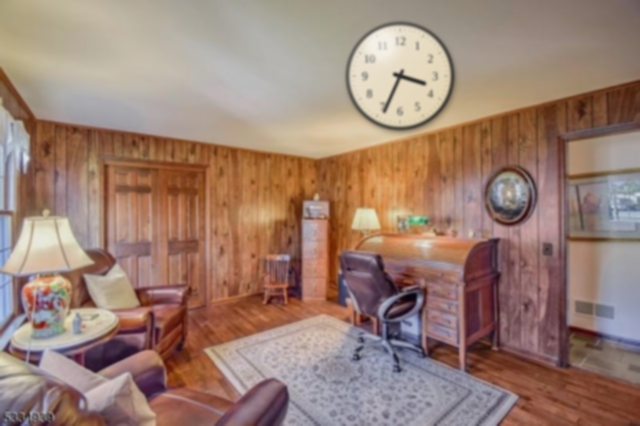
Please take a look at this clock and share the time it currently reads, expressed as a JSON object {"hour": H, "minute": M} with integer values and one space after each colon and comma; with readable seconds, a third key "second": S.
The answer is {"hour": 3, "minute": 34}
